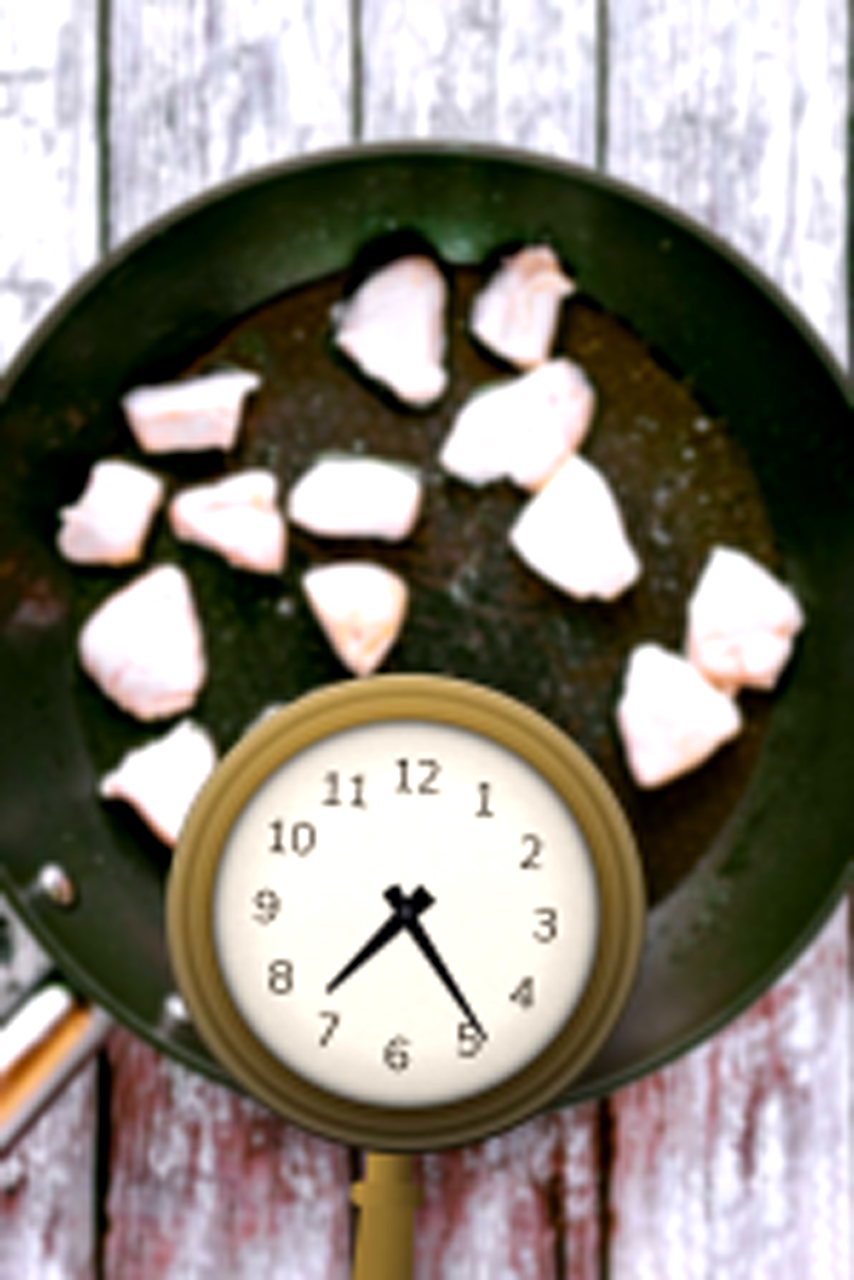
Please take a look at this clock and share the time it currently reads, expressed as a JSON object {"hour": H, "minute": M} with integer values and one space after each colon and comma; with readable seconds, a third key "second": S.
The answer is {"hour": 7, "minute": 24}
